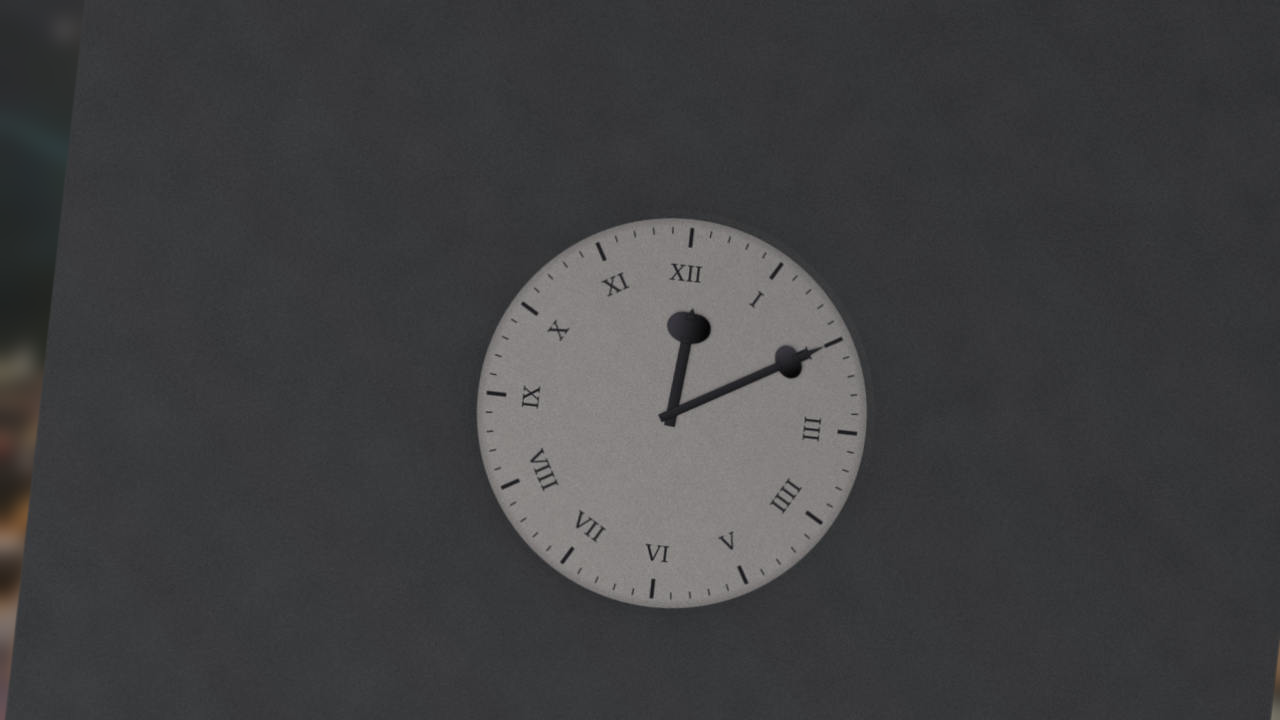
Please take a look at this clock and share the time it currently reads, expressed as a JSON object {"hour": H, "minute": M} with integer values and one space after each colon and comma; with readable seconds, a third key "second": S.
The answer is {"hour": 12, "minute": 10}
